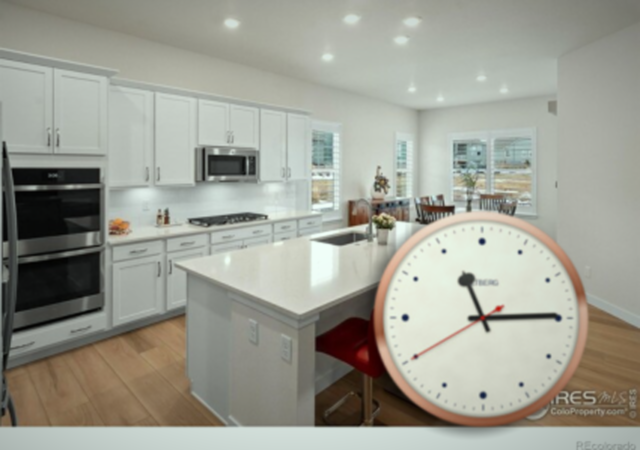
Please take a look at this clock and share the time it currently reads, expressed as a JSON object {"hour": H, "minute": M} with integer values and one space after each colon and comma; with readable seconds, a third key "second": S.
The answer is {"hour": 11, "minute": 14, "second": 40}
